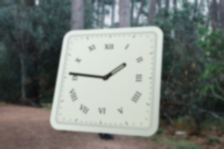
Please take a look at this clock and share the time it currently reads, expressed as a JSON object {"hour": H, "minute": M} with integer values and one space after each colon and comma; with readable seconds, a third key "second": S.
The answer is {"hour": 1, "minute": 46}
